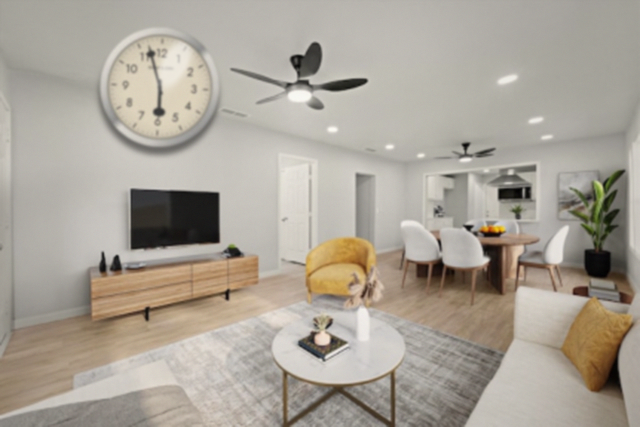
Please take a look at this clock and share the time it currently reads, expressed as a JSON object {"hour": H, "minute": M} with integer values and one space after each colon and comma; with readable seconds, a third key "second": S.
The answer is {"hour": 5, "minute": 57}
